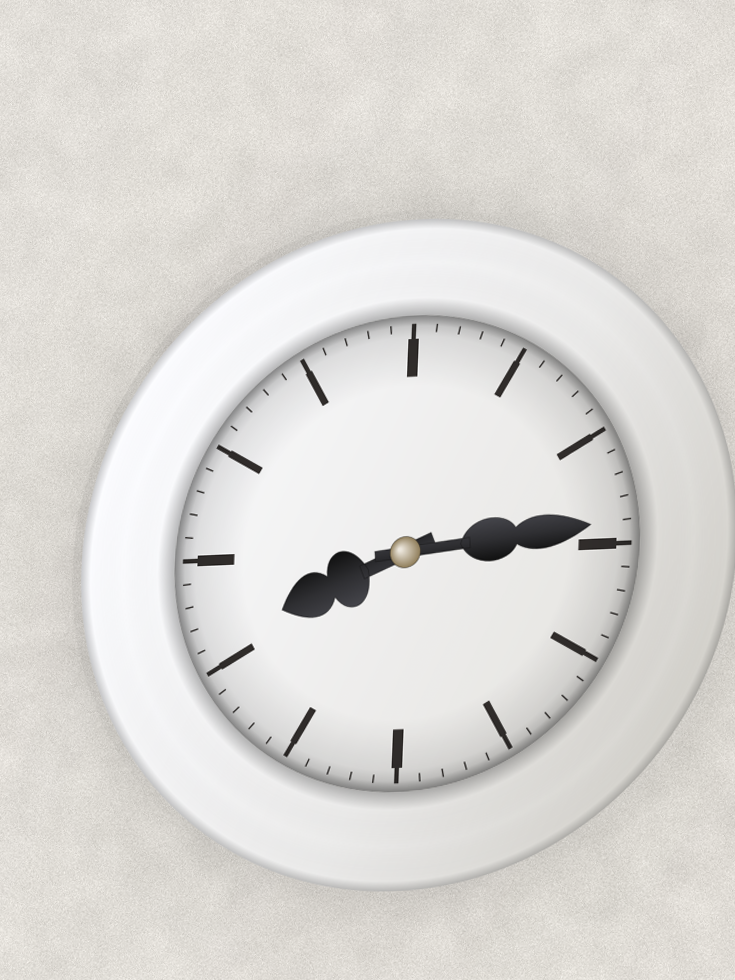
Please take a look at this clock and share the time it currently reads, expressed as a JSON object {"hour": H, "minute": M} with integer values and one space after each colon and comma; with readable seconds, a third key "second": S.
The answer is {"hour": 8, "minute": 14}
